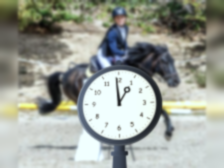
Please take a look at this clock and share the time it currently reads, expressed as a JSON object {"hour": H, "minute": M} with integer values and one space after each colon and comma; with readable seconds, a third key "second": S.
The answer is {"hour": 12, "minute": 59}
